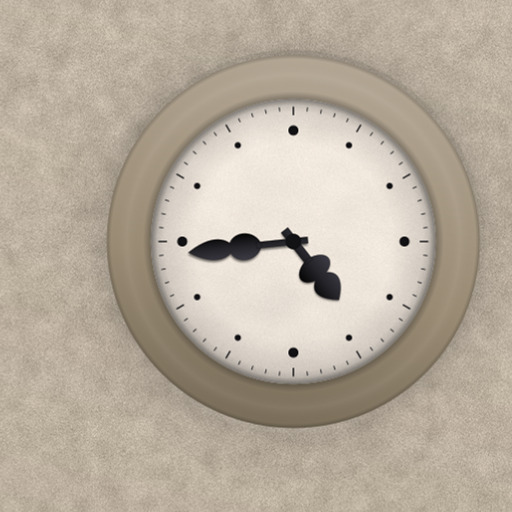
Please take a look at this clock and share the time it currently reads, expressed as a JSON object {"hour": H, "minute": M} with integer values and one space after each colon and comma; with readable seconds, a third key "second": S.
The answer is {"hour": 4, "minute": 44}
